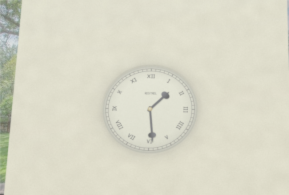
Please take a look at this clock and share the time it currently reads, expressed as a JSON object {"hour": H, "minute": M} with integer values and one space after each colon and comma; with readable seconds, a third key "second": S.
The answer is {"hour": 1, "minute": 29}
